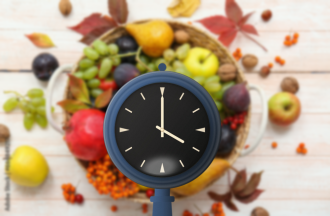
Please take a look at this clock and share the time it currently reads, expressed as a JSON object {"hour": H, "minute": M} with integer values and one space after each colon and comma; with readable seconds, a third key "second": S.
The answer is {"hour": 4, "minute": 0}
